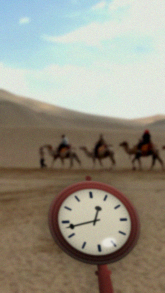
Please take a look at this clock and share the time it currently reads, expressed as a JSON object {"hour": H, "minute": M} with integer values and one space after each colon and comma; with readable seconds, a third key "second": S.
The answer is {"hour": 12, "minute": 43}
